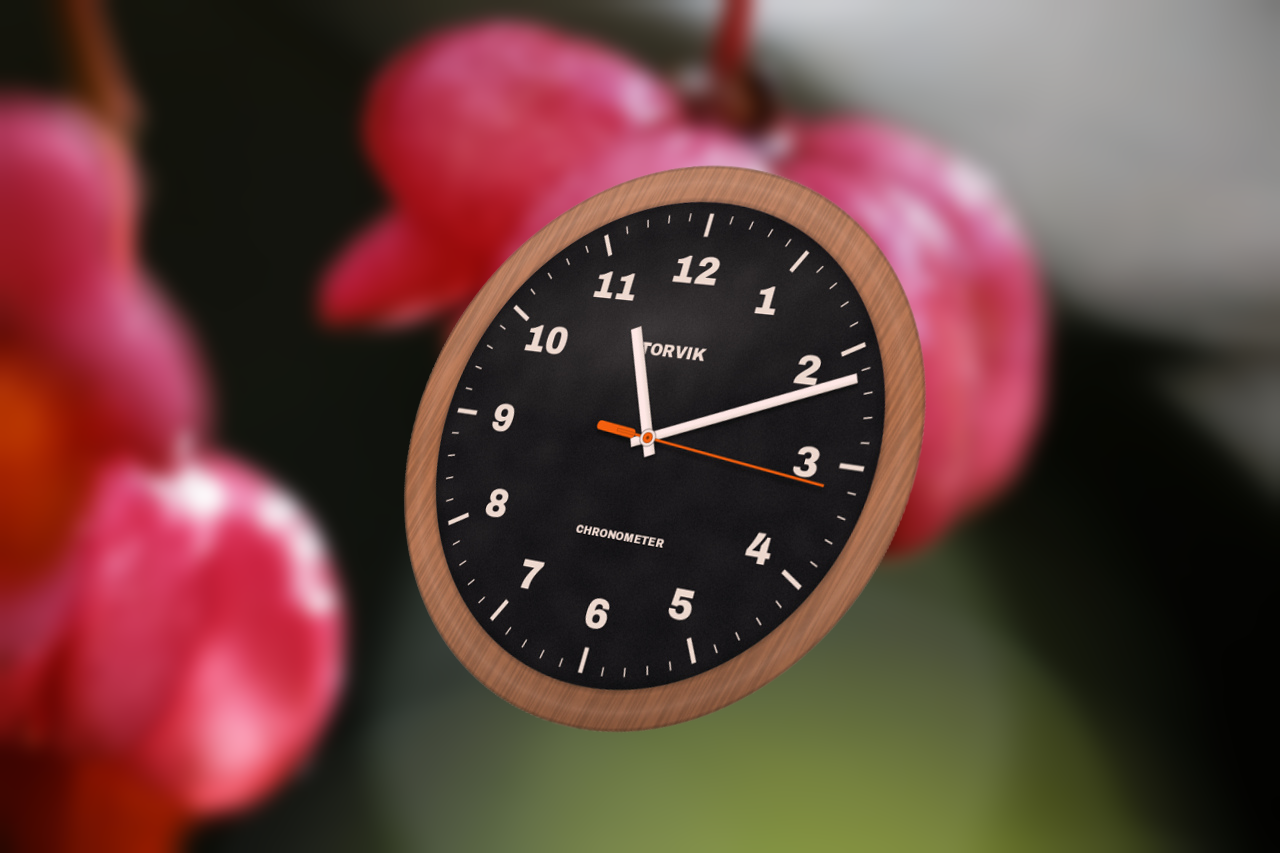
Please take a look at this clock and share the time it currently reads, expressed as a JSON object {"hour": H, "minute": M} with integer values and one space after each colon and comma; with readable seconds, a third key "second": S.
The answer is {"hour": 11, "minute": 11, "second": 16}
